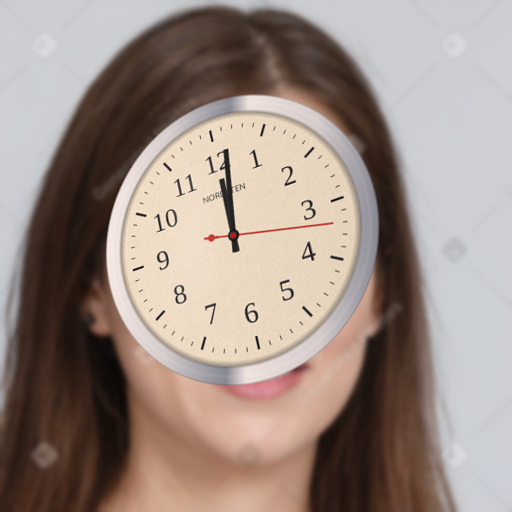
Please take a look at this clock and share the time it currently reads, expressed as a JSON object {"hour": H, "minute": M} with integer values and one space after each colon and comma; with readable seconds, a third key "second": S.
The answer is {"hour": 12, "minute": 1, "second": 17}
